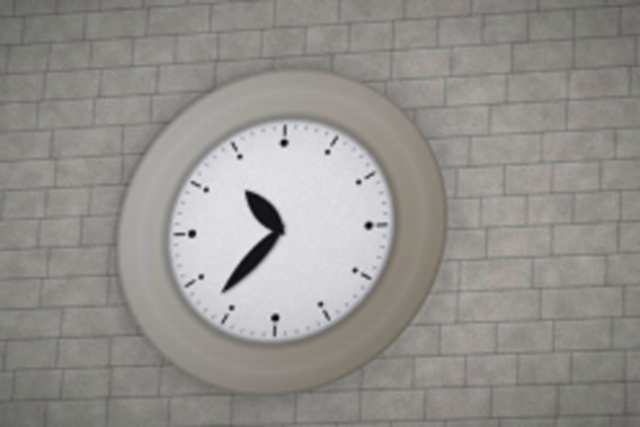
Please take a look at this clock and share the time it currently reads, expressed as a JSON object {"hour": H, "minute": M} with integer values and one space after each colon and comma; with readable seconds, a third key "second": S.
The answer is {"hour": 10, "minute": 37}
